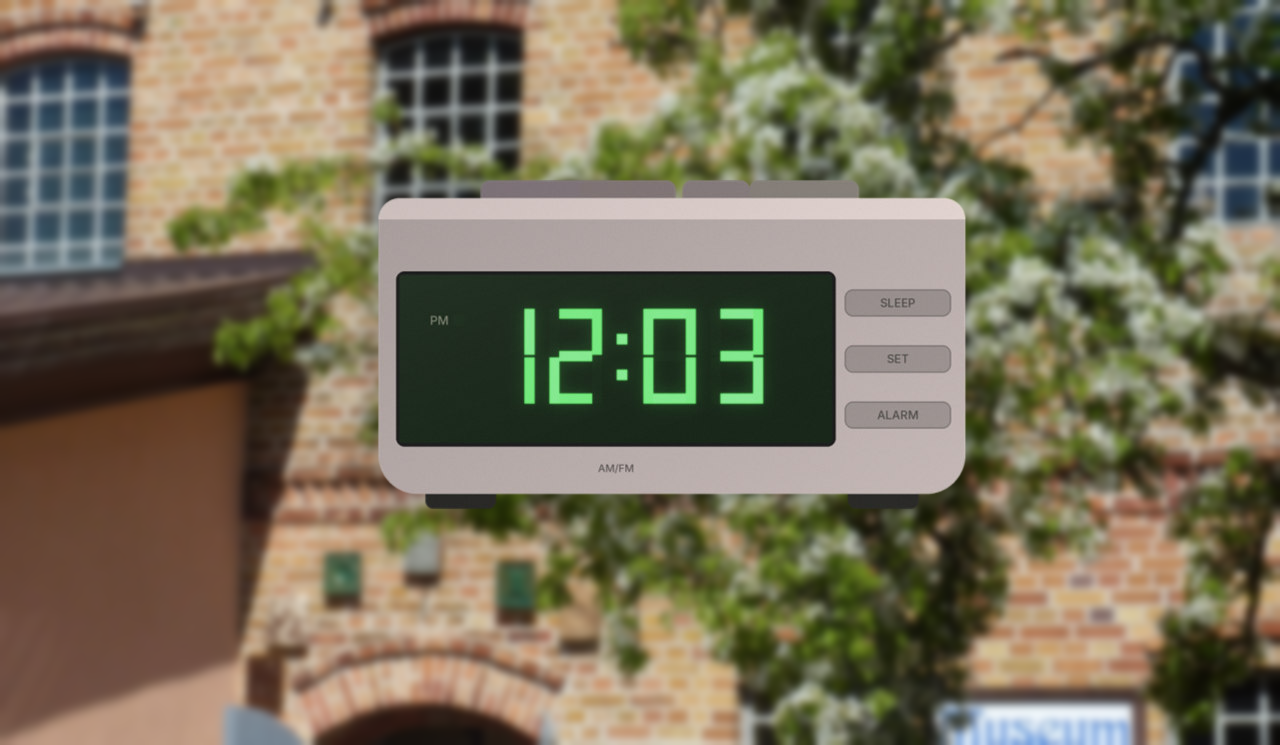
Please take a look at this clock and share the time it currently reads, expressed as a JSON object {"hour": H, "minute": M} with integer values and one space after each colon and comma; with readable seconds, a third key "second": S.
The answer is {"hour": 12, "minute": 3}
